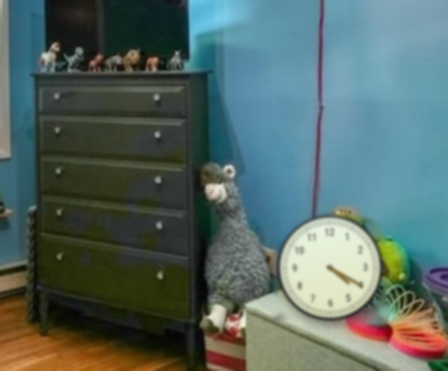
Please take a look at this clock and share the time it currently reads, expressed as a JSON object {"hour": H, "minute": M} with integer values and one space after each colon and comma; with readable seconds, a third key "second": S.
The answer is {"hour": 4, "minute": 20}
